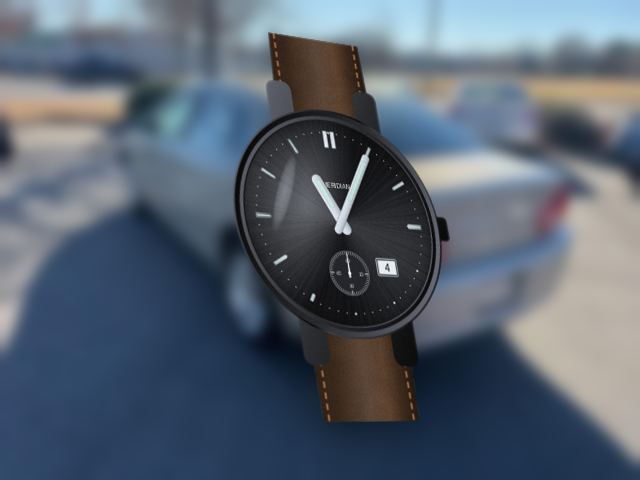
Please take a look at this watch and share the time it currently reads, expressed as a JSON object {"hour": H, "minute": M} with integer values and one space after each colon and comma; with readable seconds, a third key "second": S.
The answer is {"hour": 11, "minute": 5}
